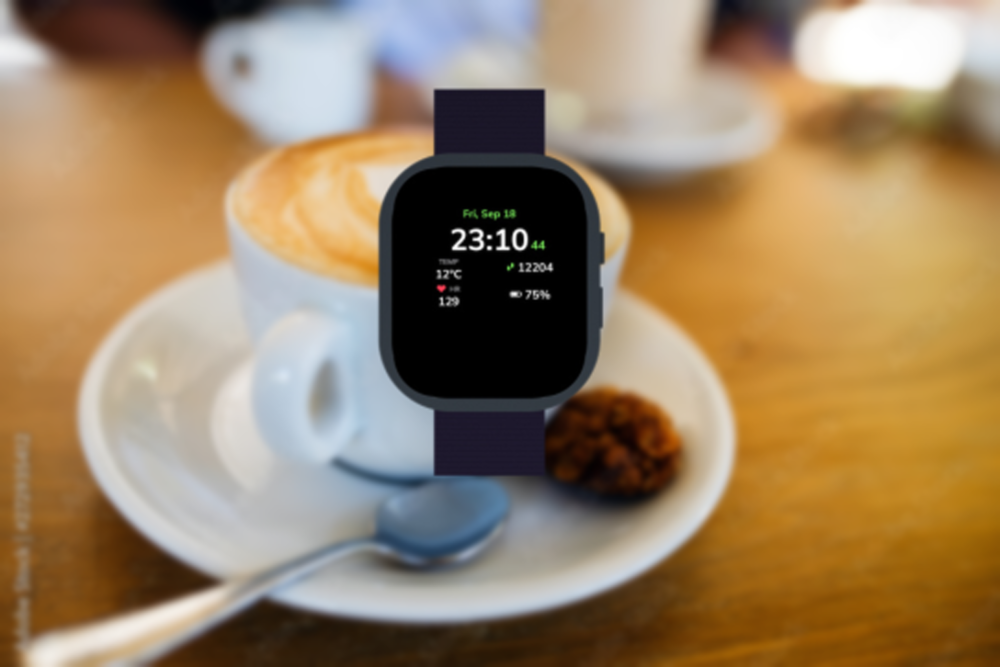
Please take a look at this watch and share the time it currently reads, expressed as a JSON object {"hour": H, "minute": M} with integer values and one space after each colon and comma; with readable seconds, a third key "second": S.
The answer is {"hour": 23, "minute": 10}
